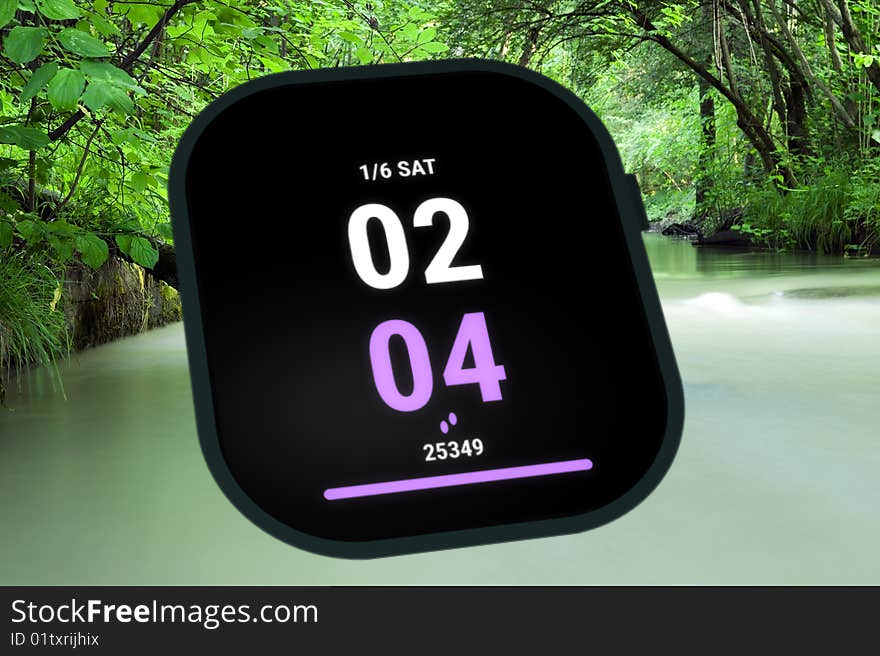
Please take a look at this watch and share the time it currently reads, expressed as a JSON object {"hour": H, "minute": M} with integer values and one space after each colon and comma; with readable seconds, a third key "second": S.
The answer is {"hour": 2, "minute": 4}
